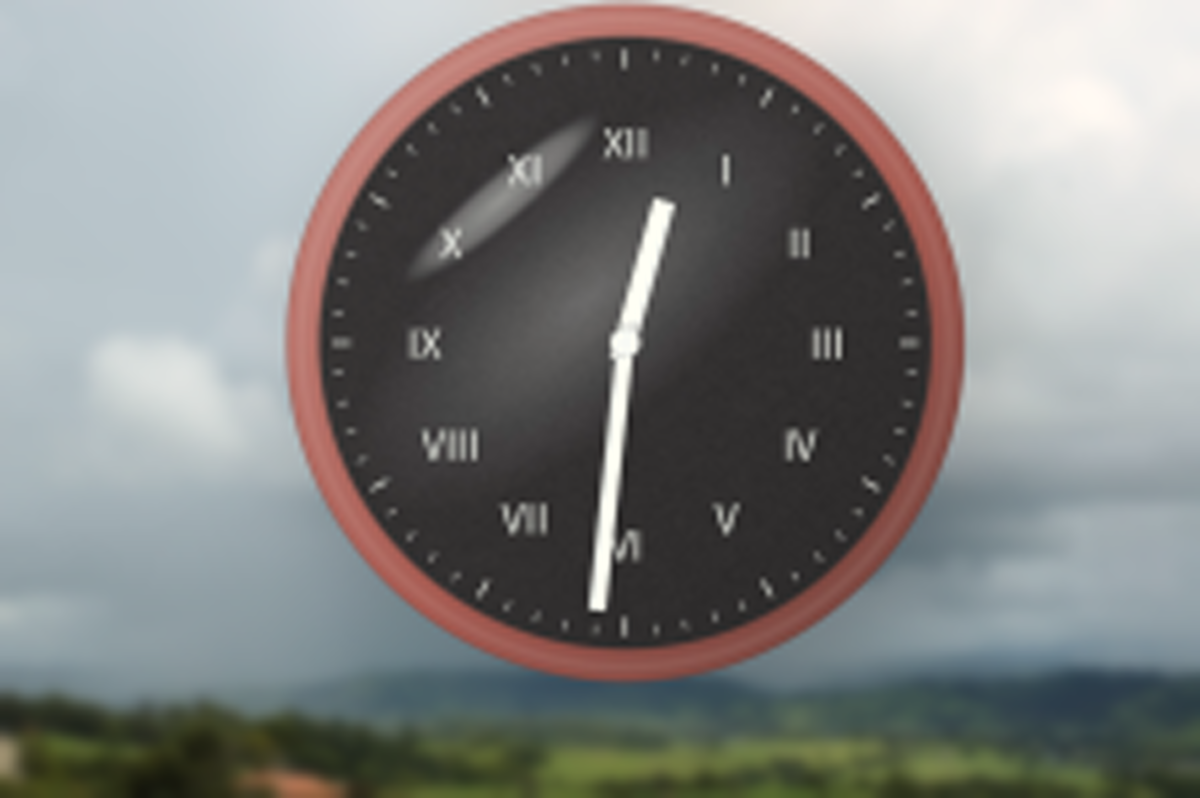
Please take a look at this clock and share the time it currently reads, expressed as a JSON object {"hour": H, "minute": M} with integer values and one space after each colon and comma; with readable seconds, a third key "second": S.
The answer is {"hour": 12, "minute": 31}
